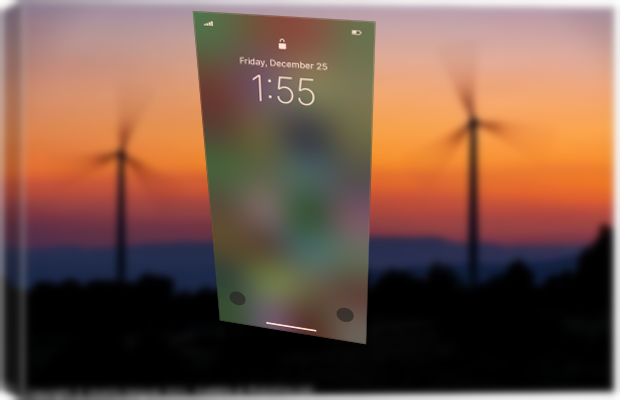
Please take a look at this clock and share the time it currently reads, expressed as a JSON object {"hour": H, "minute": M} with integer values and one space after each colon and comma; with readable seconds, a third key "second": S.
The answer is {"hour": 1, "minute": 55}
